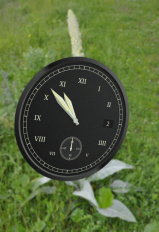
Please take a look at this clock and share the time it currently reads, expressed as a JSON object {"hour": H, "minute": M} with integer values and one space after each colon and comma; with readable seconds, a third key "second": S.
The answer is {"hour": 10, "minute": 52}
